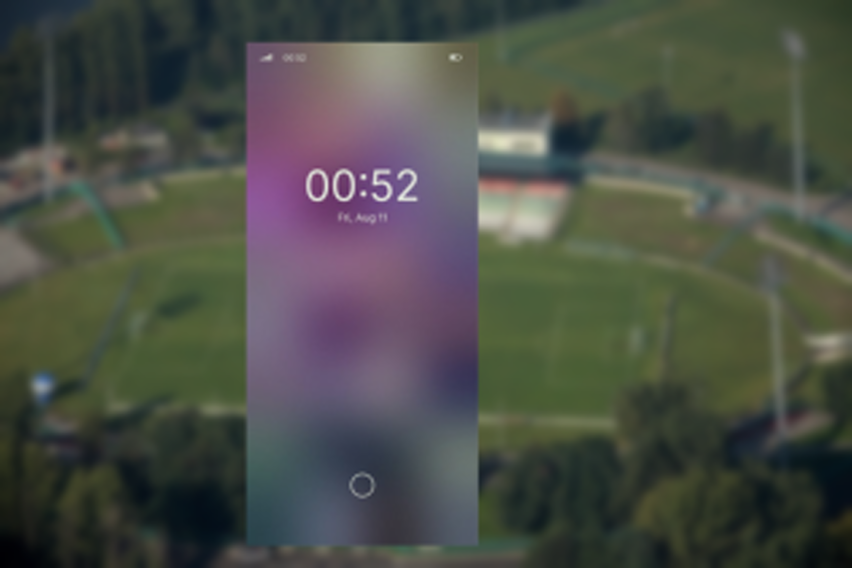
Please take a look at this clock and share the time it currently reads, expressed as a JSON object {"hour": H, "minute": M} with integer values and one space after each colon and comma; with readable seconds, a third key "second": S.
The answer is {"hour": 0, "minute": 52}
